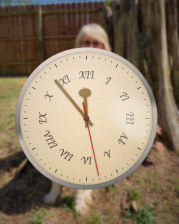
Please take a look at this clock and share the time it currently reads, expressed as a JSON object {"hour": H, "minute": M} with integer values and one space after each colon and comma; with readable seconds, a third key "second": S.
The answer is {"hour": 11, "minute": 53, "second": 28}
